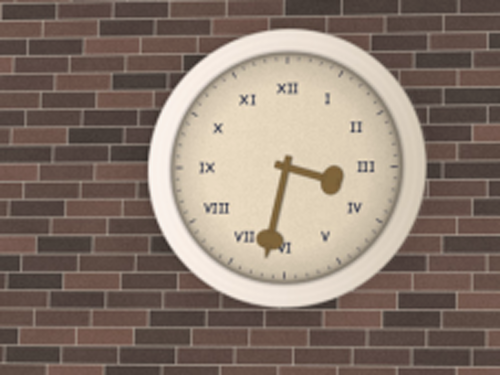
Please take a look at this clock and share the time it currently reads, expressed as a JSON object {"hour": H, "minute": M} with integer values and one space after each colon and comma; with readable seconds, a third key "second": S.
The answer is {"hour": 3, "minute": 32}
